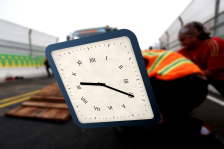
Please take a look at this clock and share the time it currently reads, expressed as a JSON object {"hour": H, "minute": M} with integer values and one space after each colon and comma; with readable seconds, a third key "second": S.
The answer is {"hour": 9, "minute": 20}
